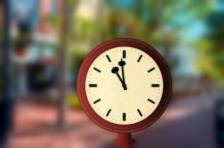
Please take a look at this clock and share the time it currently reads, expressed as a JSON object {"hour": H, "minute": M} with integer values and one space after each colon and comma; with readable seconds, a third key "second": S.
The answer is {"hour": 10, "minute": 59}
